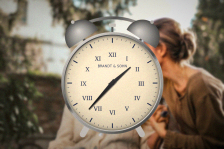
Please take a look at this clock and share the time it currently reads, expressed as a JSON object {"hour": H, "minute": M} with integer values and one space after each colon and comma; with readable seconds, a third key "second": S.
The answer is {"hour": 1, "minute": 37}
